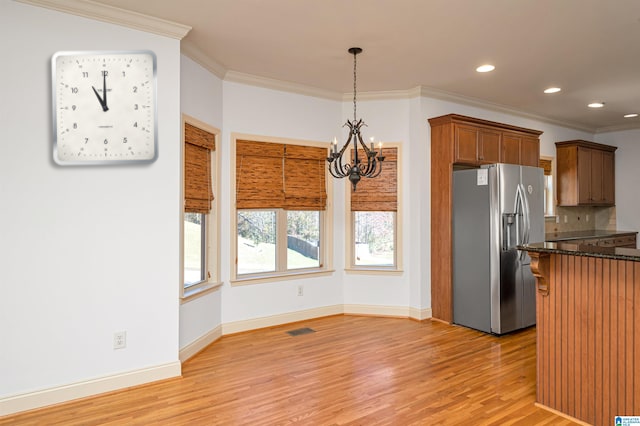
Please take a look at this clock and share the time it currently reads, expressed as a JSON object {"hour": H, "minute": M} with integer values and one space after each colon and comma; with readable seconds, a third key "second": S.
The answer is {"hour": 11, "minute": 0}
